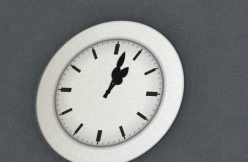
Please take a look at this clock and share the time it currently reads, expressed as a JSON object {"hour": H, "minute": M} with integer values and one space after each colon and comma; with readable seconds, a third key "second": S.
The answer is {"hour": 1, "minute": 2}
